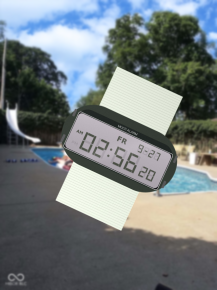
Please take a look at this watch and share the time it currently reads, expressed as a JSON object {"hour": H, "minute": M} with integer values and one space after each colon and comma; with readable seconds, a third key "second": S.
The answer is {"hour": 2, "minute": 56, "second": 20}
